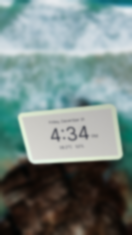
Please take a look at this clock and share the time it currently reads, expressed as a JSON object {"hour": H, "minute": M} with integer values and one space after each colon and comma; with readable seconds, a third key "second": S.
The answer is {"hour": 4, "minute": 34}
